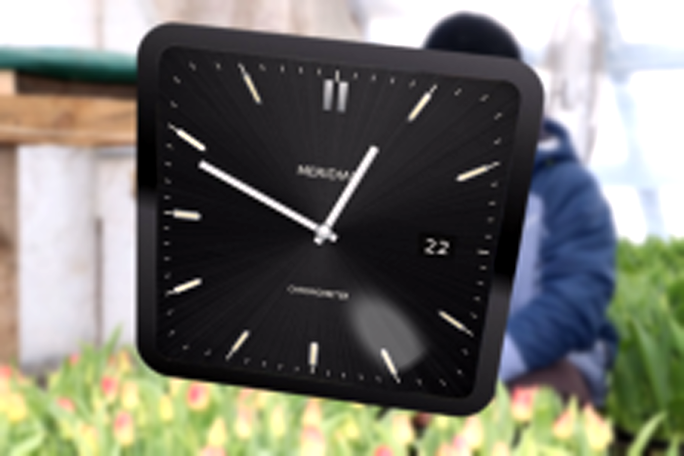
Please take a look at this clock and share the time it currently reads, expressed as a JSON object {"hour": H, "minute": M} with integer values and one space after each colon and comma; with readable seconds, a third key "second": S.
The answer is {"hour": 12, "minute": 49}
